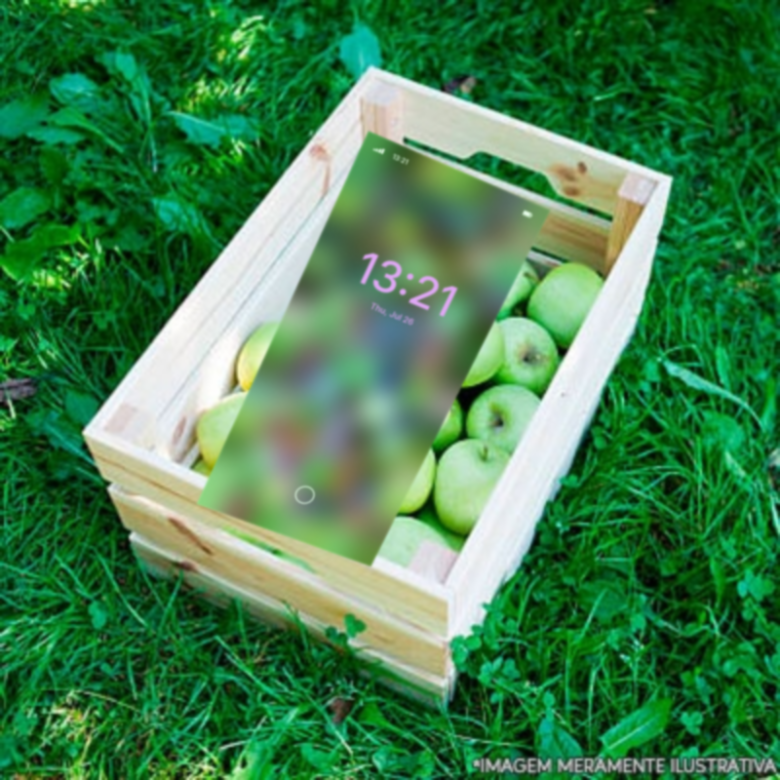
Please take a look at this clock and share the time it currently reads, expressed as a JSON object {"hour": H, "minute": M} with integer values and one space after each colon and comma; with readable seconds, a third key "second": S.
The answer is {"hour": 13, "minute": 21}
